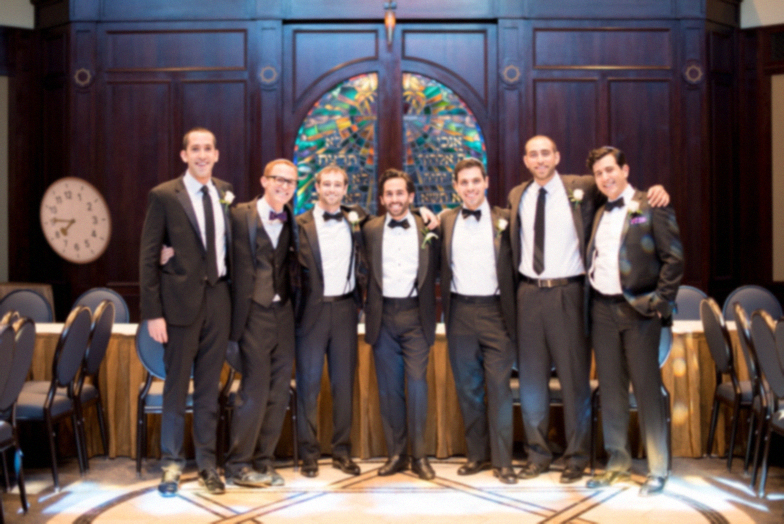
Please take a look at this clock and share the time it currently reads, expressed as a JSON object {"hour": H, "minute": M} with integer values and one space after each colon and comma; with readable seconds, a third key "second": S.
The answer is {"hour": 7, "minute": 46}
